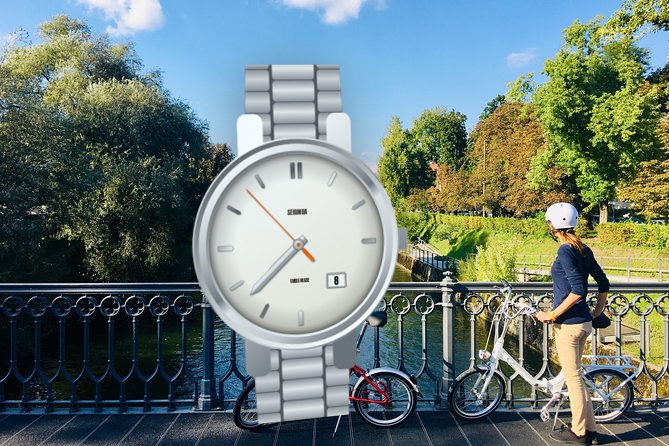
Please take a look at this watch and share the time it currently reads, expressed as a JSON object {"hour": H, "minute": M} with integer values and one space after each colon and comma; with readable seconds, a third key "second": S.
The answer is {"hour": 7, "minute": 37, "second": 53}
